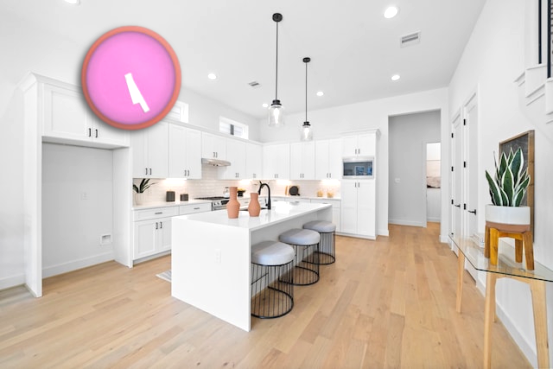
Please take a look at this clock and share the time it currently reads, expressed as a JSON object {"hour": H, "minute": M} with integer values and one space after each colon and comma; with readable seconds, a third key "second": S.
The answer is {"hour": 5, "minute": 25}
